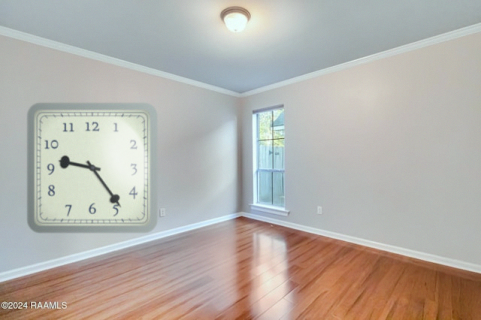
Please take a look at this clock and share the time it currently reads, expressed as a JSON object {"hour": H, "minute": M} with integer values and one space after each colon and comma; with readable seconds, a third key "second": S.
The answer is {"hour": 9, "minute": 24}
